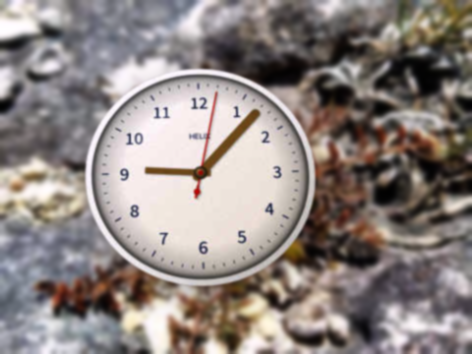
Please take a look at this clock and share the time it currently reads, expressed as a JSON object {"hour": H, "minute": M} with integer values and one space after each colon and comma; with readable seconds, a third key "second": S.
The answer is {"hour": 9, "minute": 7, "second": 2}
